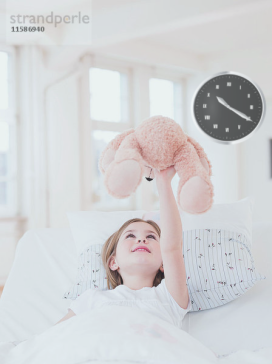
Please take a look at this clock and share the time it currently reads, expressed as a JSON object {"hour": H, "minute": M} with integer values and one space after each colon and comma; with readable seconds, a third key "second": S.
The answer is {"hour": 10, "minute": 20}
